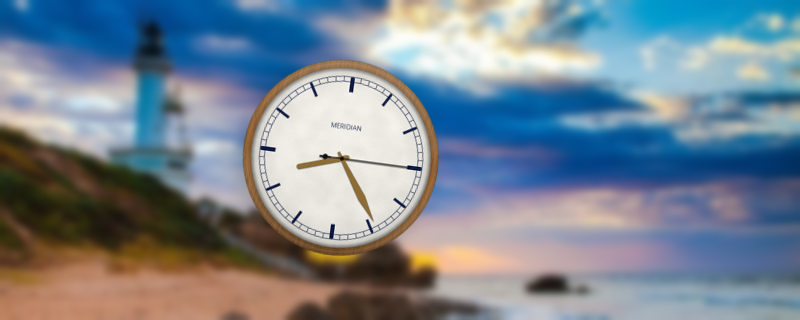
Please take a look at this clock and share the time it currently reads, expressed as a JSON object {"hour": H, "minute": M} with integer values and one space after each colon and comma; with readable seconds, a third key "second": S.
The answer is {"hour": 8, "minute": 24, "second": 15}
